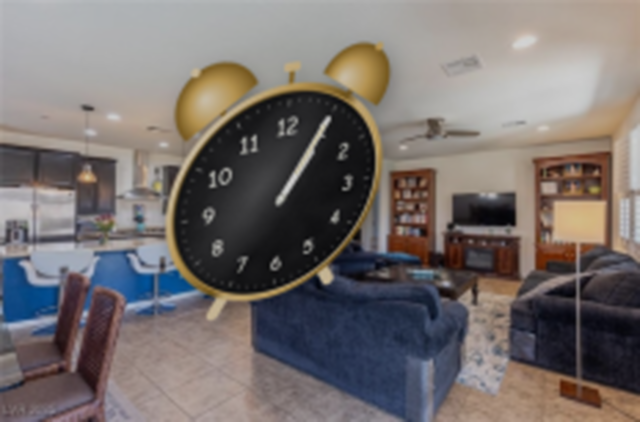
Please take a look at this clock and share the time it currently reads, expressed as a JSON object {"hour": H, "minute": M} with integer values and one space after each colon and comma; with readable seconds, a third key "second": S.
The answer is {"hour": 1, "minute": 5}
